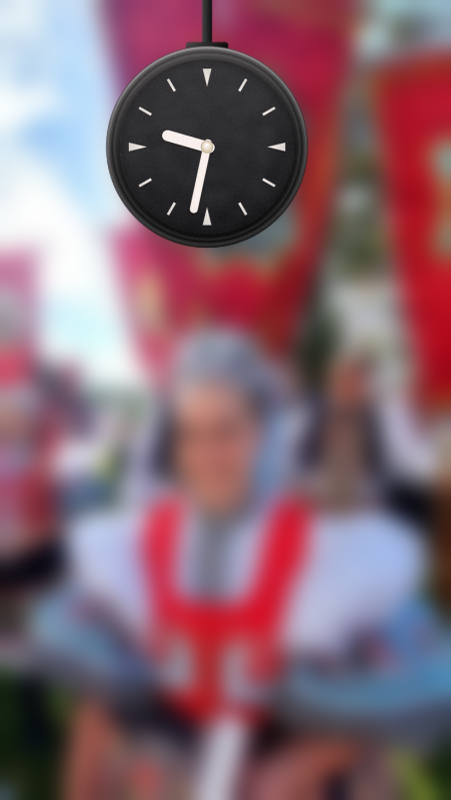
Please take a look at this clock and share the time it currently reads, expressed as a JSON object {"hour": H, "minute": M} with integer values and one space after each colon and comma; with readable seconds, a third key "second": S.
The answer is {"hour": 9, "minute": 32}
